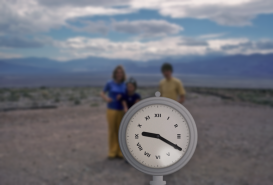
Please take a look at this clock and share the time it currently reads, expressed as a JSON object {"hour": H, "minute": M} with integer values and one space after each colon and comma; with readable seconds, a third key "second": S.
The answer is {"hour": 9, "minute": 20}
